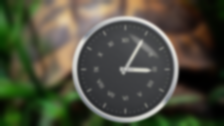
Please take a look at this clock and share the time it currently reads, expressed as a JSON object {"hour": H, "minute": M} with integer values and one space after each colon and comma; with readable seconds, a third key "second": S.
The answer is {"hour": 3, "minute": 5}
